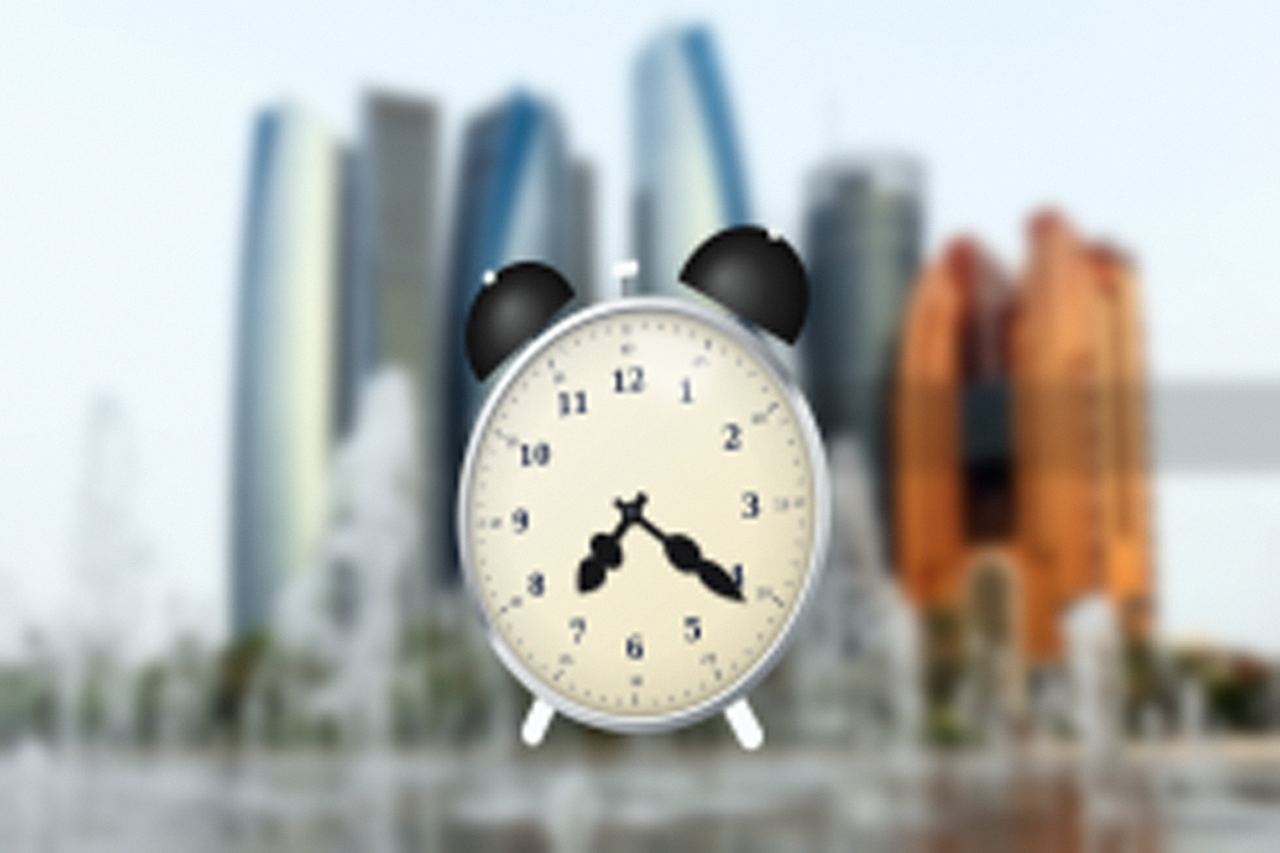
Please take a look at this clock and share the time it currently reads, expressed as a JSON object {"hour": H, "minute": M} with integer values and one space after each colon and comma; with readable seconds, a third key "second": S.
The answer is {"hour": 7, "minute": 21}
